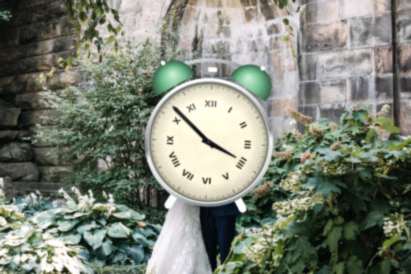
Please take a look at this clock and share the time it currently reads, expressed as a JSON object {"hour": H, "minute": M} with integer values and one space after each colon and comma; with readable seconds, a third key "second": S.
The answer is {"hour": 3, "minute": 52}
